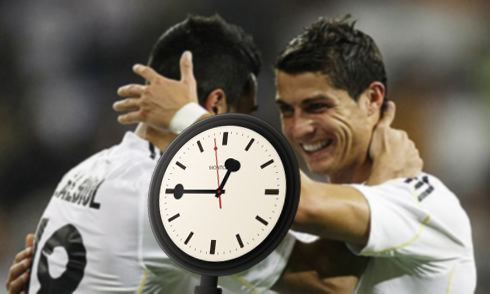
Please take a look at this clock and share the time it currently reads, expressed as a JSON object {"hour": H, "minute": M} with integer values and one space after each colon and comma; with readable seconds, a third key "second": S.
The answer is {"hour": 12, "minute": 44, "second": 58}
